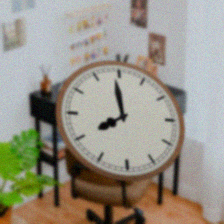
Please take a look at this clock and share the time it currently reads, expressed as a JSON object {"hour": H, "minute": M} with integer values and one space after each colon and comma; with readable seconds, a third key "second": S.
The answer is {"hour": 7, "minute": 59}
